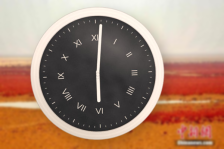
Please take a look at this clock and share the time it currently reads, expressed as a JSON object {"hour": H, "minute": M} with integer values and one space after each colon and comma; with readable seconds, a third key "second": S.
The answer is {"hour": 6, "minute": 1}
